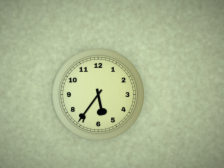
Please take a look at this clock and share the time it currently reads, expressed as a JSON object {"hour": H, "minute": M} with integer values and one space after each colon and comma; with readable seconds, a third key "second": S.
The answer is {"hour": 5, "minute": 36}
